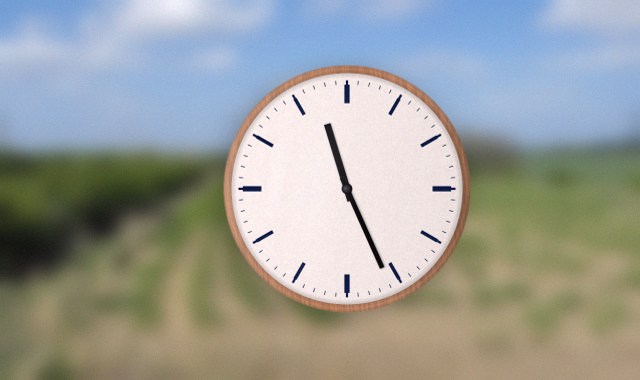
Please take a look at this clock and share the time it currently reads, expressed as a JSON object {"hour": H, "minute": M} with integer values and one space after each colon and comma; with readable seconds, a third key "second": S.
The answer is {"hour": 11, "minute": 26}
